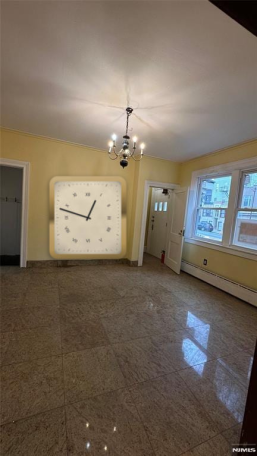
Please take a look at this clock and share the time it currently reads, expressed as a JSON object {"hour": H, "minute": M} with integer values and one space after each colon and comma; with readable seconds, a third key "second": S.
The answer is {"hour": 12, "minute": 48}
